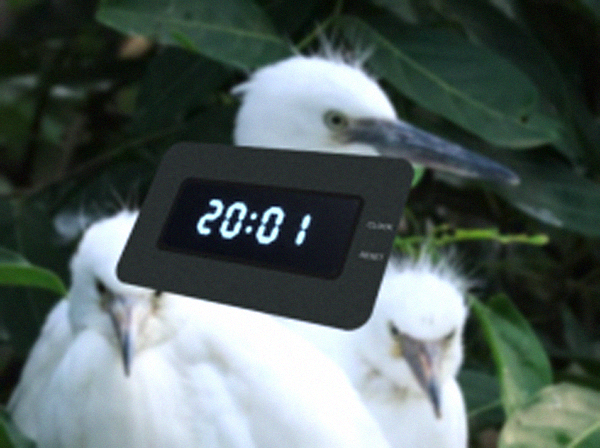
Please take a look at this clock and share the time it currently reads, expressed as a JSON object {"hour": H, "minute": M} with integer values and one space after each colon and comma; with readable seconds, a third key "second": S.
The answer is {"hour": 20, "minute": 1}
